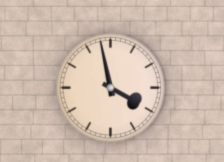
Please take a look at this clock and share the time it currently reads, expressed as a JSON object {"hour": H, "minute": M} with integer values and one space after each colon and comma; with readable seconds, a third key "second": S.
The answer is {"hour": 3, "minute": 58}
